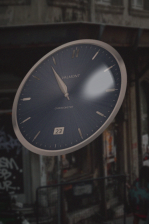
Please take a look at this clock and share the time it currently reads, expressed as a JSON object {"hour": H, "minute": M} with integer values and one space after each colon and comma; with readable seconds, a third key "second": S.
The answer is {"hour": 10, "minute": 54}
